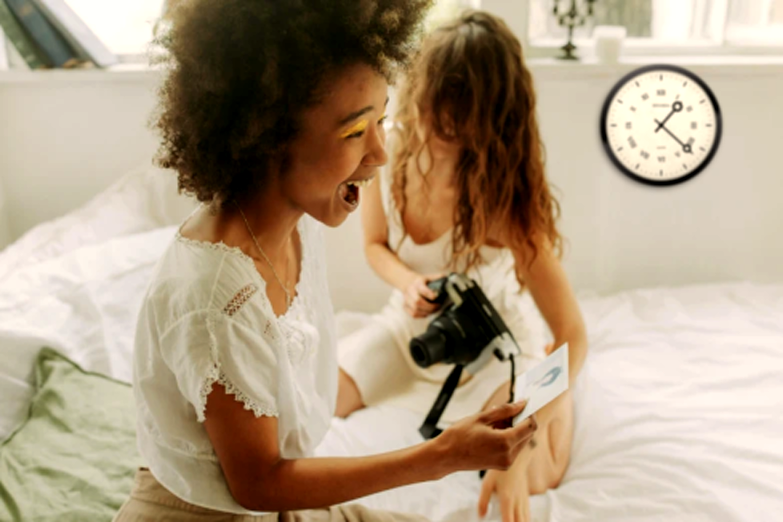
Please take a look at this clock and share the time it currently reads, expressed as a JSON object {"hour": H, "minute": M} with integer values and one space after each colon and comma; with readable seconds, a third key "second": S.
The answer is {"hour": 1, "minute": 22}
